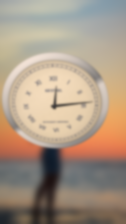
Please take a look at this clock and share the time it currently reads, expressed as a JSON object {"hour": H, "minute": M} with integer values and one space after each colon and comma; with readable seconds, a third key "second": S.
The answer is {"hour": 12, "minute": 14}
